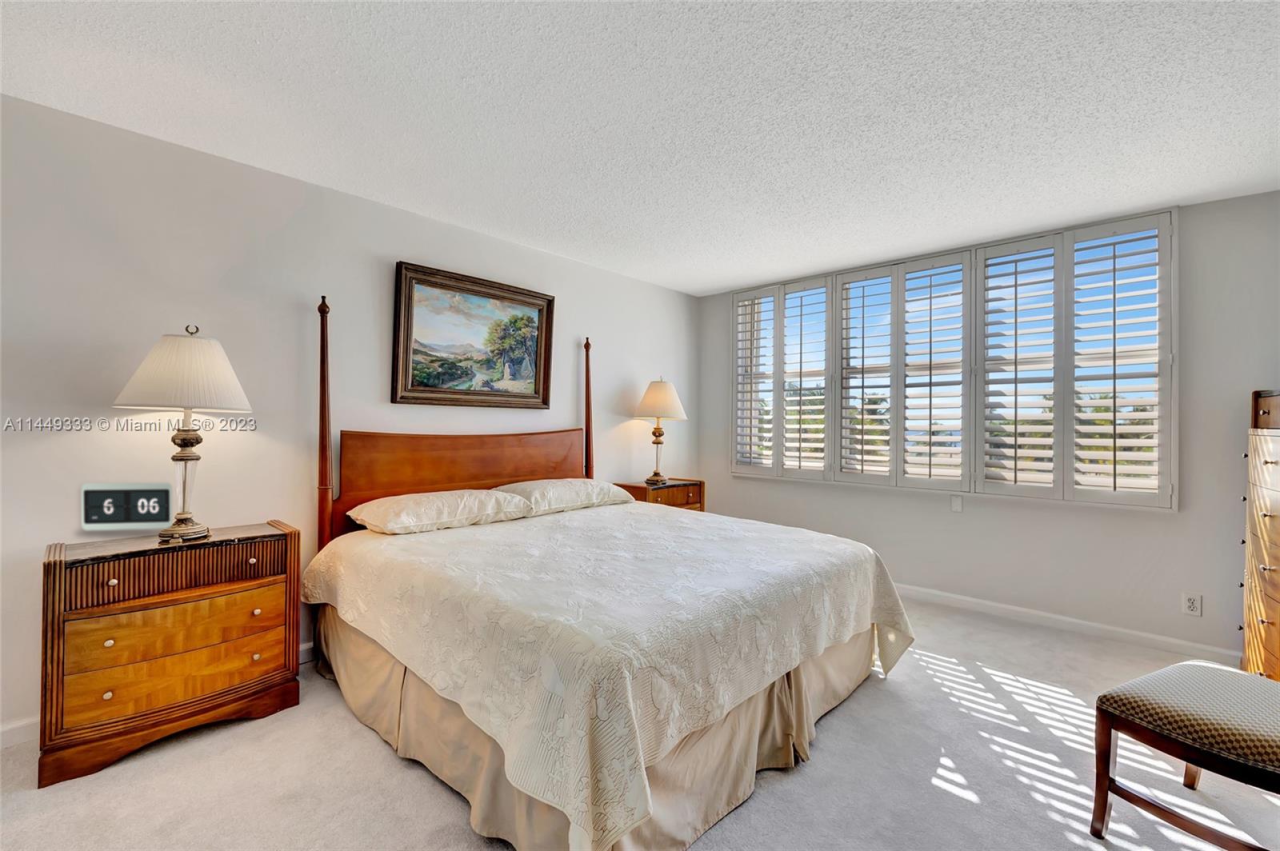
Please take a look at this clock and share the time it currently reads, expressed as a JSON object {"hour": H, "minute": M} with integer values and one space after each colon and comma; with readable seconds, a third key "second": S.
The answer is {"hour": 6, "minute": 6}
